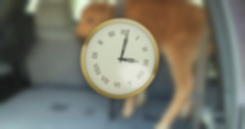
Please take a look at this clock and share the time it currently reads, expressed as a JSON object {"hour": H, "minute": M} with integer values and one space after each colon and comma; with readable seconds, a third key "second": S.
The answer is {"hour": 3, "minute": 1}
